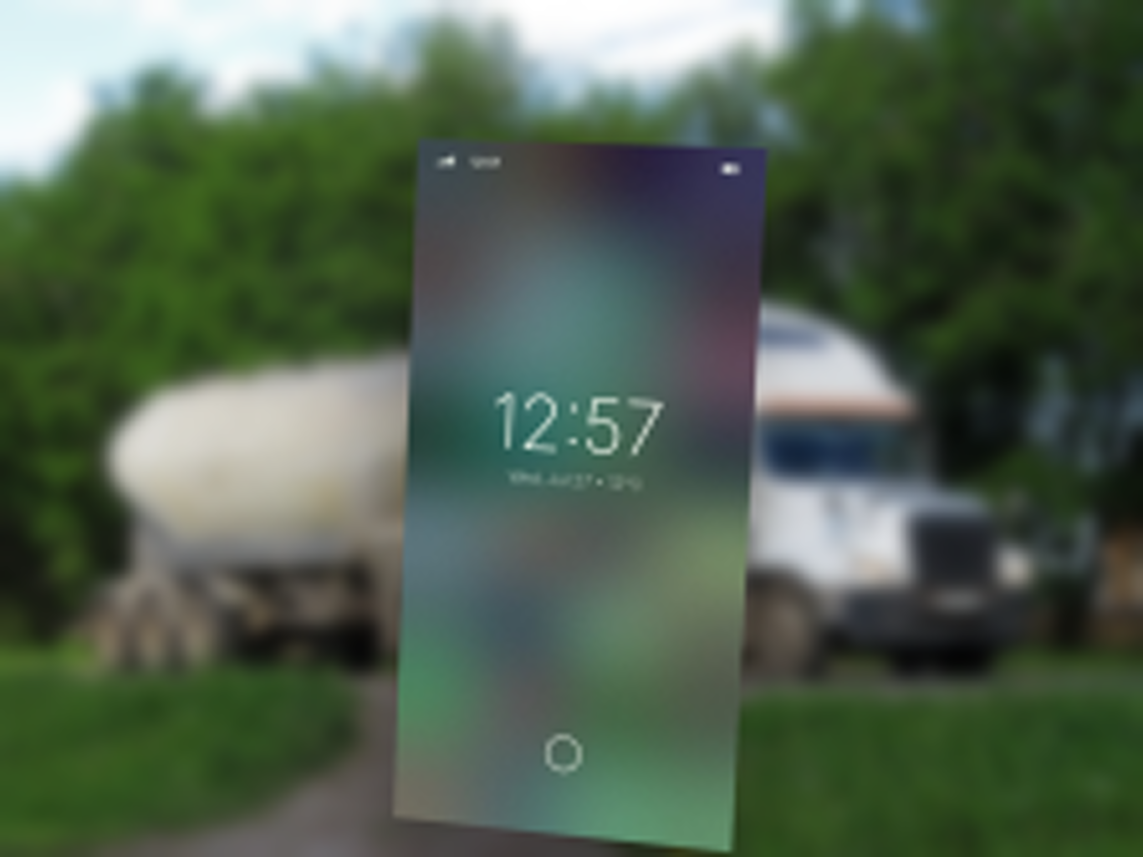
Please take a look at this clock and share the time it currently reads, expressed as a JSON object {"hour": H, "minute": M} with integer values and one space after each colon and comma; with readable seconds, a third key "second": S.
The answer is {"hour": 12, "minute": 57}
